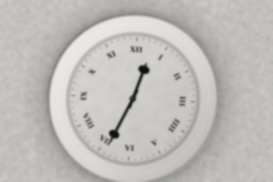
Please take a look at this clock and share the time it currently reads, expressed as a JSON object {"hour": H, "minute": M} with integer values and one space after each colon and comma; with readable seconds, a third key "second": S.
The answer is {"hour": 12, "minute": 34}
